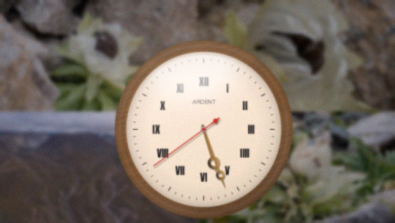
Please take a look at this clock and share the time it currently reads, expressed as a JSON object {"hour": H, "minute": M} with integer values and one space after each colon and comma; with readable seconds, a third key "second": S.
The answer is {"hour": 5, "minute": 26, "second": 39}
